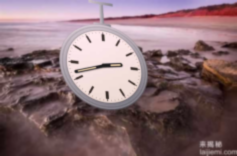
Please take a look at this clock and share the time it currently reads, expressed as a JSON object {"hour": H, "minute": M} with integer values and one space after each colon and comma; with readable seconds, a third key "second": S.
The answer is {"hour": 2, "minute": 42}
